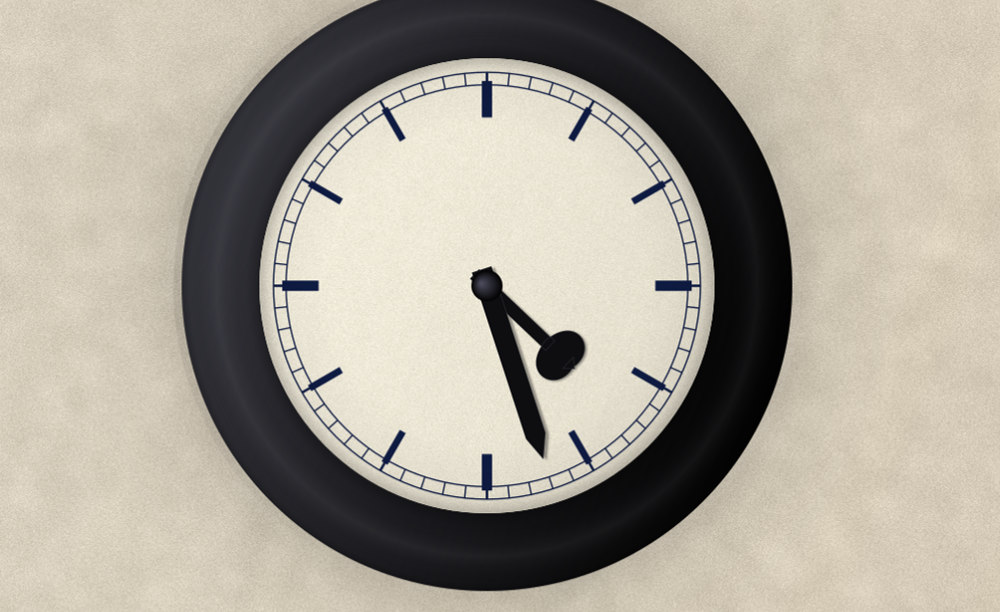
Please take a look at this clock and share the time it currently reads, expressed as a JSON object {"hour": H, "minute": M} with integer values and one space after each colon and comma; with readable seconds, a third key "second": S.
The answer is {"hour": 4, "minute": 27}
